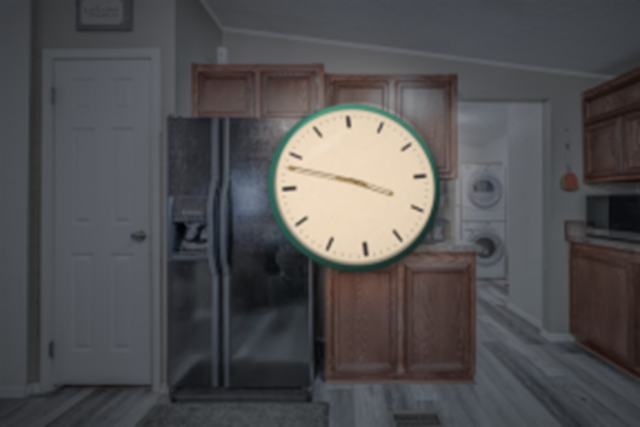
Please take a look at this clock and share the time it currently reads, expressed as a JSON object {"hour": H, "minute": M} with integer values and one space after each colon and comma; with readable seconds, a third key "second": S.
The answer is {"hour": 3, "minute": 48}
